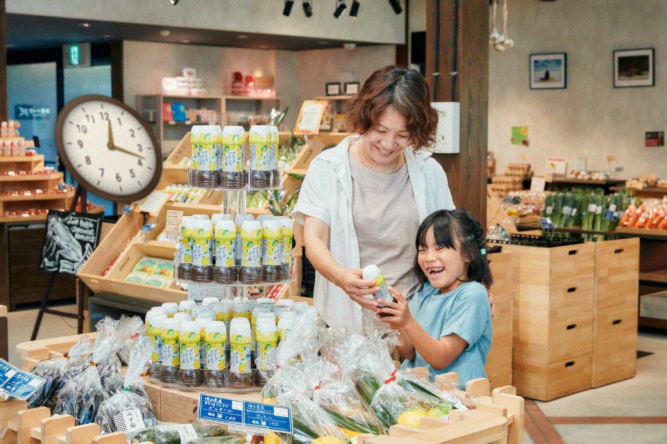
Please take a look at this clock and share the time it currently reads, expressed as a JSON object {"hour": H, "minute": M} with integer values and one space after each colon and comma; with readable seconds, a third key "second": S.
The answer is {"hour": 12, "minute": 18}
